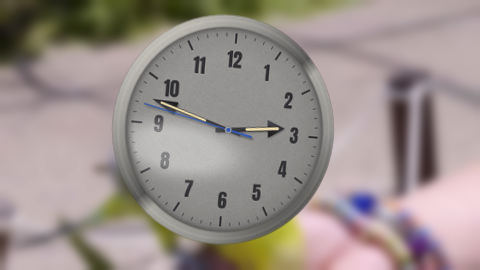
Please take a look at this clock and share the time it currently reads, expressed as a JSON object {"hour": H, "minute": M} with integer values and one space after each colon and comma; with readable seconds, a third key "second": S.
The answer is {"hour": 2, "minute": 47, "second": 47}
